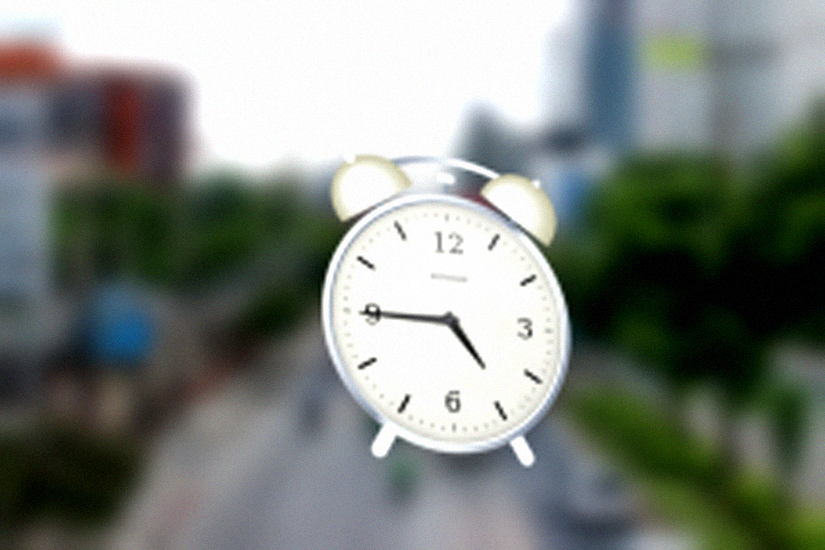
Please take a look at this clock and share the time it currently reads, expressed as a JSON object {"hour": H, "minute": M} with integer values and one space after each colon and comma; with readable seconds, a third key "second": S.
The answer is {"hour": 4, "minute": 45}
